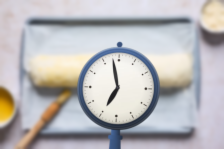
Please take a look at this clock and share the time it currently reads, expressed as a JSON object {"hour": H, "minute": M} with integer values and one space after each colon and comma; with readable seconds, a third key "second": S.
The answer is {"hour": 6, "minute": 58}
